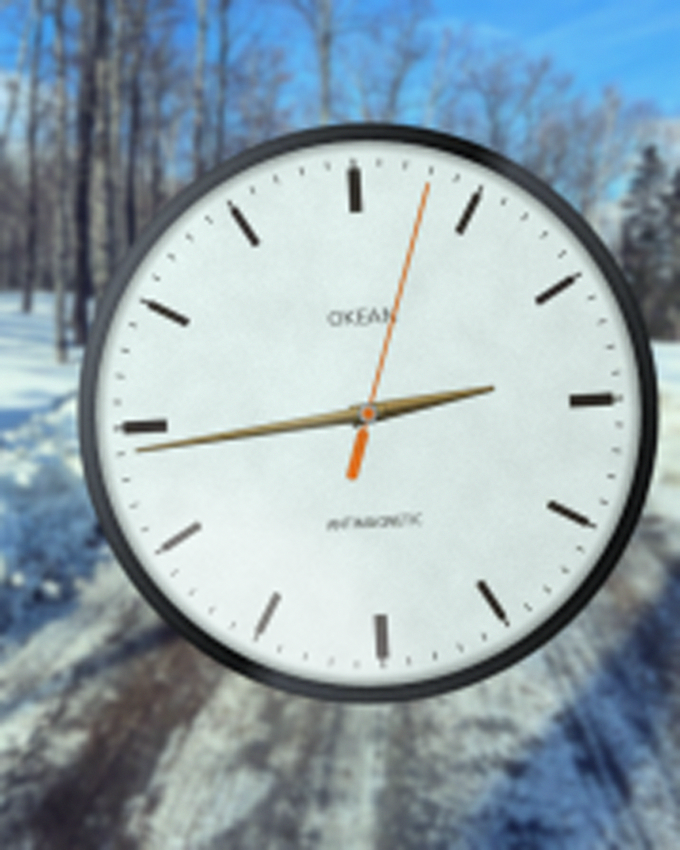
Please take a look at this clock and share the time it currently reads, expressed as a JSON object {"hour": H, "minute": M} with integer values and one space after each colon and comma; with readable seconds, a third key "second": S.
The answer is {"hour": 2, "minute": 44, "second": 3}
